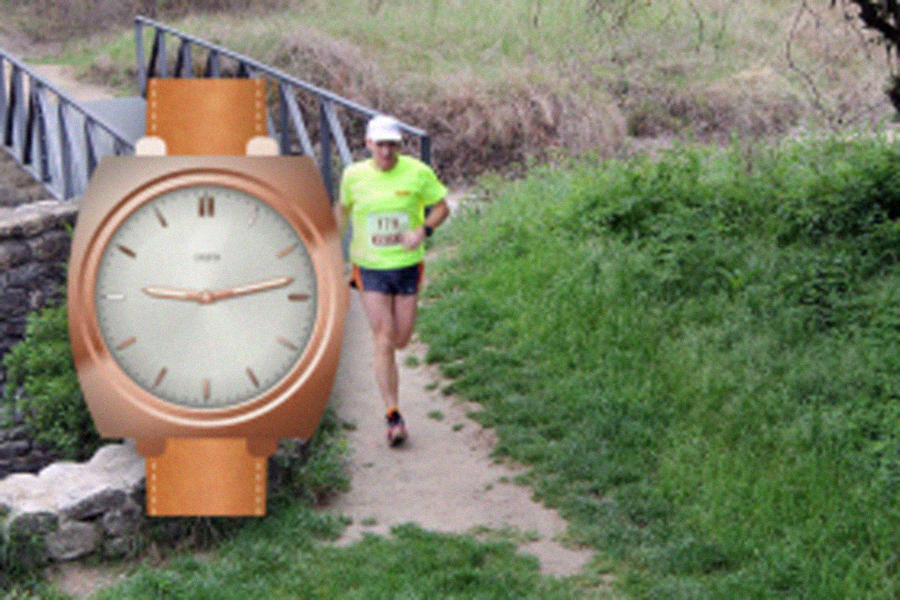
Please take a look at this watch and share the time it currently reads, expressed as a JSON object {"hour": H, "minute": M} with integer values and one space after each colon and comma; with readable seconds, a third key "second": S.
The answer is {"hour": 9, "minute": 13}
